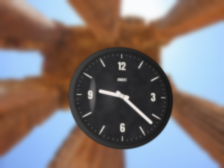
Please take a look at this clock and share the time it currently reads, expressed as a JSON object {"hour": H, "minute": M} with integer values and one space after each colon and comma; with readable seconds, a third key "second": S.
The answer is {"hour": 9, "minute": 22}
